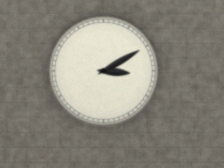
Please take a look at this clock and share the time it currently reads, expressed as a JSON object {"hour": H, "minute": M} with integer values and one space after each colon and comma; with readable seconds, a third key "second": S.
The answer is {"hour": 3, "minute": 10}
